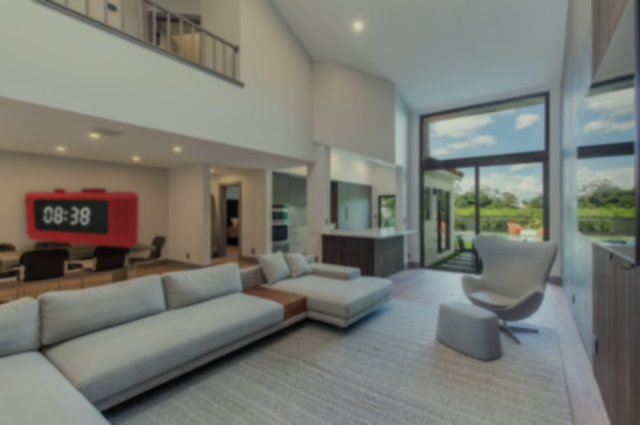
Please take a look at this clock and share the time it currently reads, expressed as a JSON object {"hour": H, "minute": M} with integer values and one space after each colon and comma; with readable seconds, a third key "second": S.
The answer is {"hour": 8, "minute": 38}
